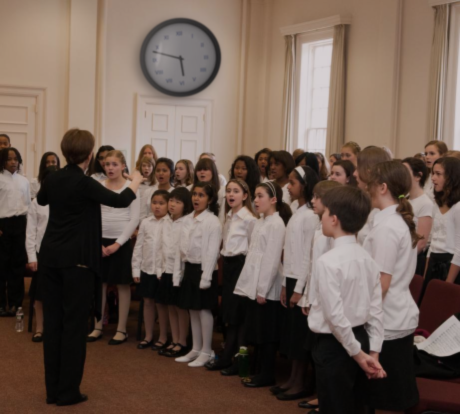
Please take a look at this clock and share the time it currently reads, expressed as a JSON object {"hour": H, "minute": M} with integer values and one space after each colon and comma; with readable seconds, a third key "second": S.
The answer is {"hour": 5, "minute": 48}
